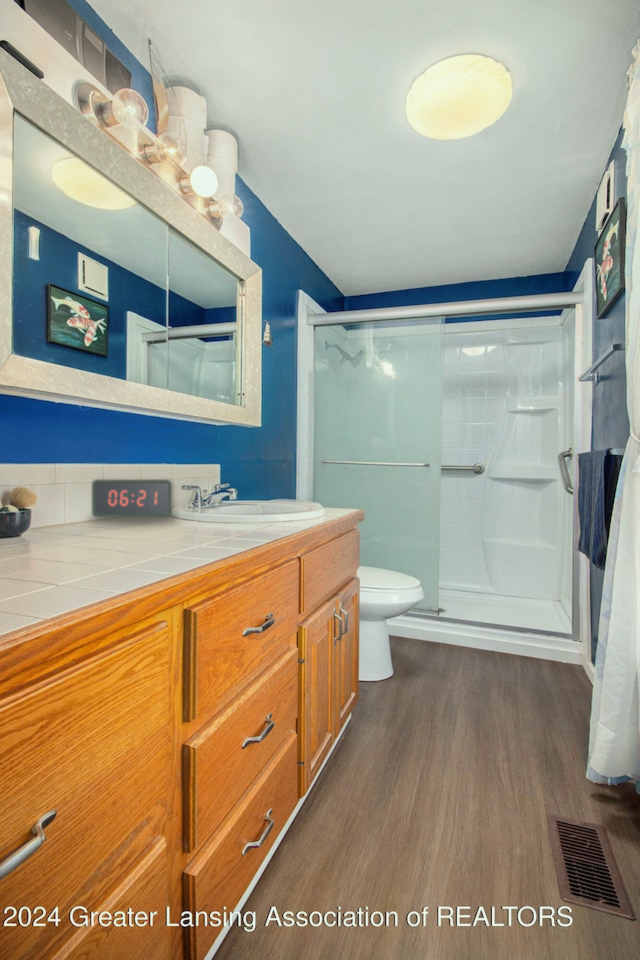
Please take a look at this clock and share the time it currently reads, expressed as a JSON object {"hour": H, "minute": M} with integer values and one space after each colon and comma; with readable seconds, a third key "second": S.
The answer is {"hour": 6, "minute": 21}
